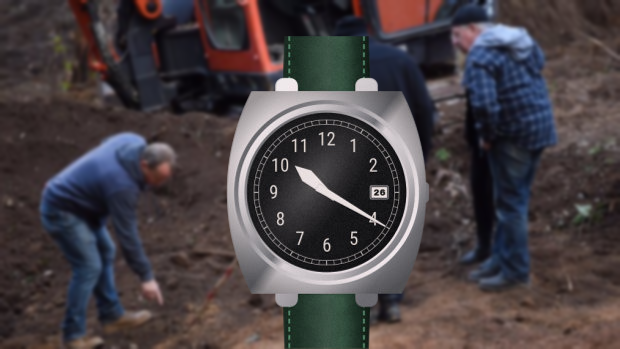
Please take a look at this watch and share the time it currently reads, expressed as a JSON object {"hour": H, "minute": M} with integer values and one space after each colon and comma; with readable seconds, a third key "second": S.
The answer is {"hour": 10, "minute": 20}
